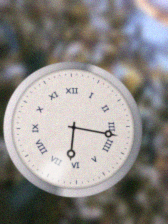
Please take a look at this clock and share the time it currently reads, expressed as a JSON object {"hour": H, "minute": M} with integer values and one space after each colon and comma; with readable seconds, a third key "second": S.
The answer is {"hour": 6, "minute": 17}
